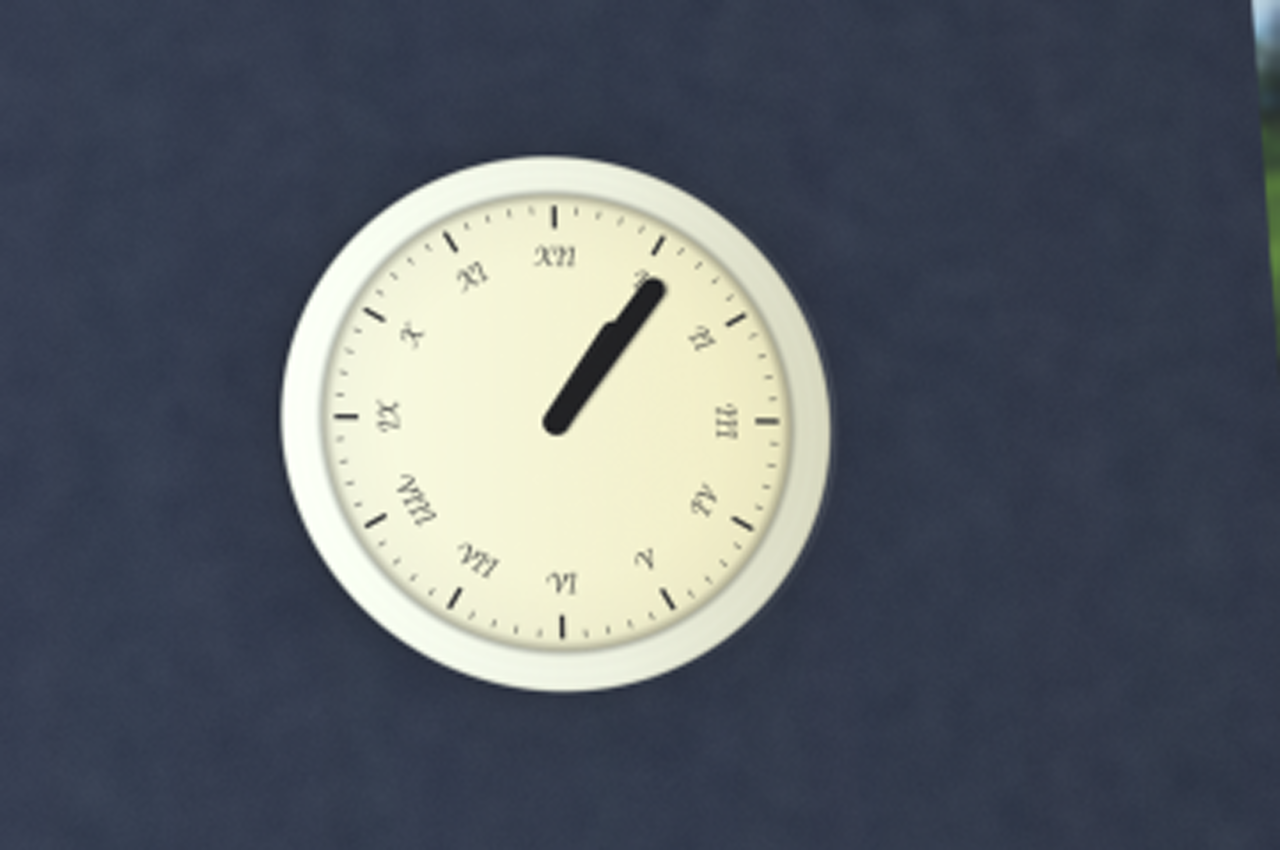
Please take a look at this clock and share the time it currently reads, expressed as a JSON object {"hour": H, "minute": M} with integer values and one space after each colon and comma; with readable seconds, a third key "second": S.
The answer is {"hour": 1, "minute": 6}
